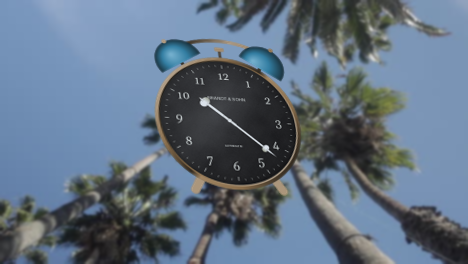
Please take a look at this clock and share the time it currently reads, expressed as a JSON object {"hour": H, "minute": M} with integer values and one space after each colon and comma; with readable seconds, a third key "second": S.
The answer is {"hour": 10, "minute": 22}
